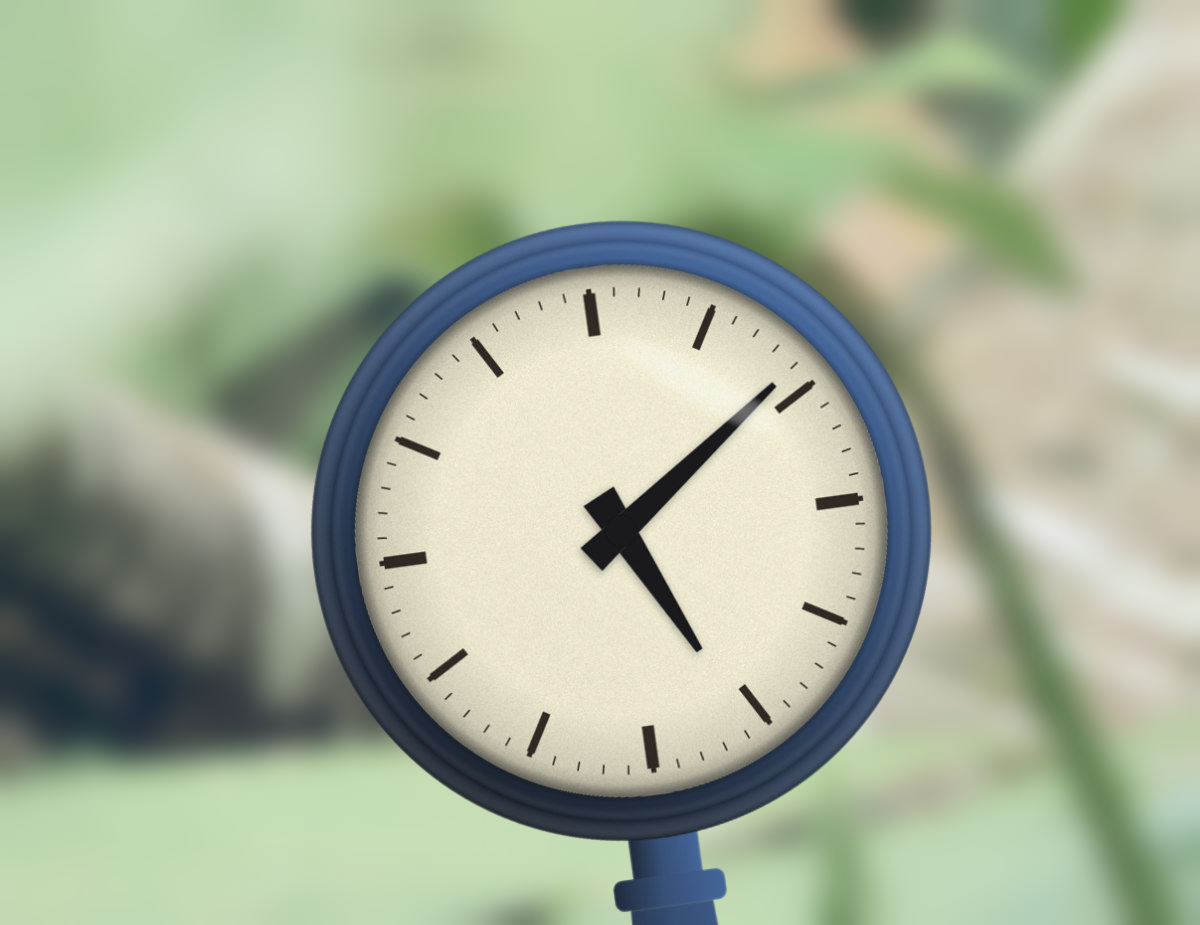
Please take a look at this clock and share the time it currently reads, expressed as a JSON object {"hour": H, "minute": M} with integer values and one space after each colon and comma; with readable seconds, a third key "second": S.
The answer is {"hour": 5, "minute": 9}
